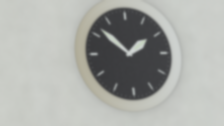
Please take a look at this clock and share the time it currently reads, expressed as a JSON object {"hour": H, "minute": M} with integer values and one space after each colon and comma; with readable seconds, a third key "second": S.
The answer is {"hour": 1, "minute": 52}
